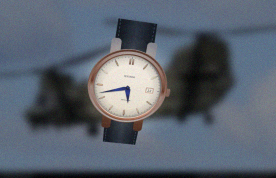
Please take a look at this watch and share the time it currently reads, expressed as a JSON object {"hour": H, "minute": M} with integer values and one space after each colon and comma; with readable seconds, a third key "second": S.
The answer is {"hour": 5, "minute": 42}
